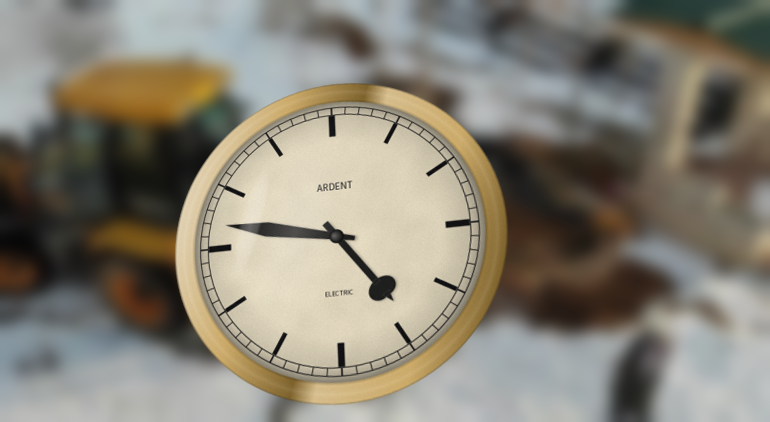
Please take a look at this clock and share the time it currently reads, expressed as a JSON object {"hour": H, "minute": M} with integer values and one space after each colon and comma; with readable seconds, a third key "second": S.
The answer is {"hour": 4, "minute": 47}
